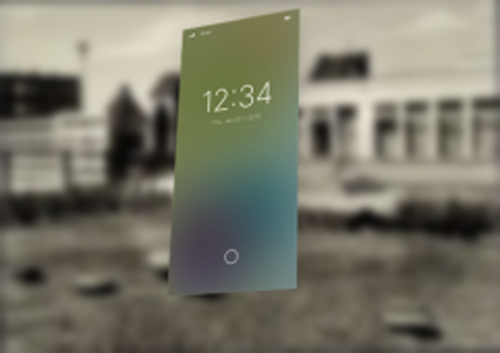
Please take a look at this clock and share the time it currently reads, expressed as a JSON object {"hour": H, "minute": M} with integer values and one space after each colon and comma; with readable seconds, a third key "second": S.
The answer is {"hour": 12, "minute": 34}
